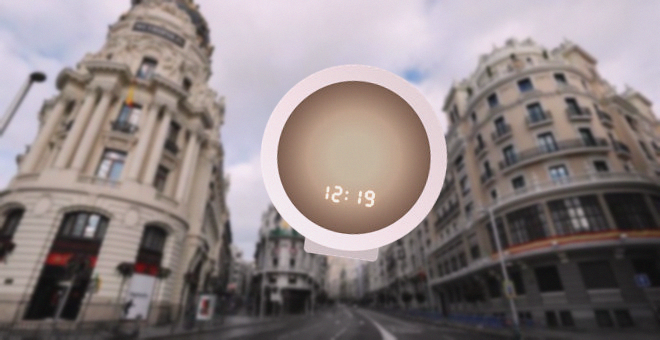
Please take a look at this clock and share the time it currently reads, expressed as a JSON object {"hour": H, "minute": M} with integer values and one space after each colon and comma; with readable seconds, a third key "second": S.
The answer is {"hour": 12, "minute": 19}
